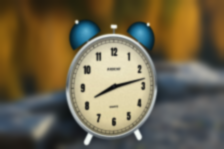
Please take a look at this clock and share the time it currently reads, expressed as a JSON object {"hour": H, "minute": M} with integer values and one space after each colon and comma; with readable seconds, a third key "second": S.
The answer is {"hour": 8, "minute": 13}
